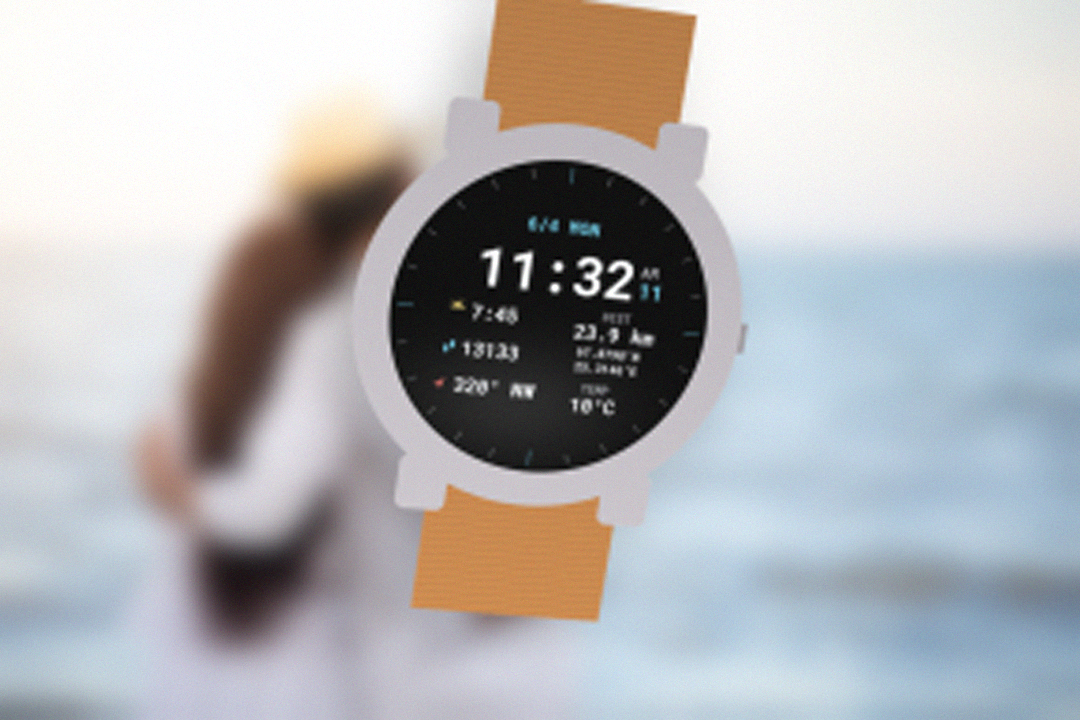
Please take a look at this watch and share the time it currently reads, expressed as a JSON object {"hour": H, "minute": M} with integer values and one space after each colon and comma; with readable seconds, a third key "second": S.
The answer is {"hour": 11, "minute": 32}
